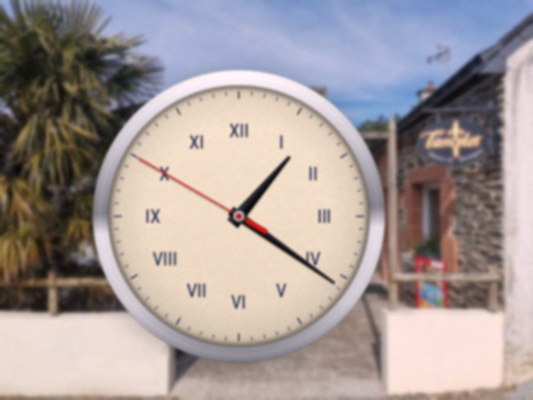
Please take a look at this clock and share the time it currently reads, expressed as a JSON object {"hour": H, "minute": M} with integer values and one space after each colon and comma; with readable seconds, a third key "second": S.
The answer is {"hour": 1, "minute": 20, "second": 50}
